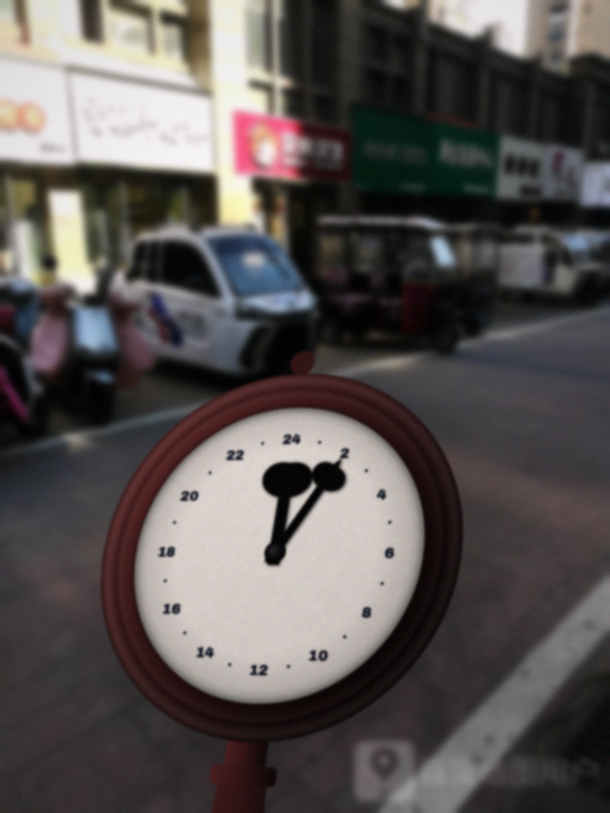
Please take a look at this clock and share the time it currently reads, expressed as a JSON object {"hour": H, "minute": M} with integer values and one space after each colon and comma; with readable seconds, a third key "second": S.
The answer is {"hour": 0, "minute": 5}
